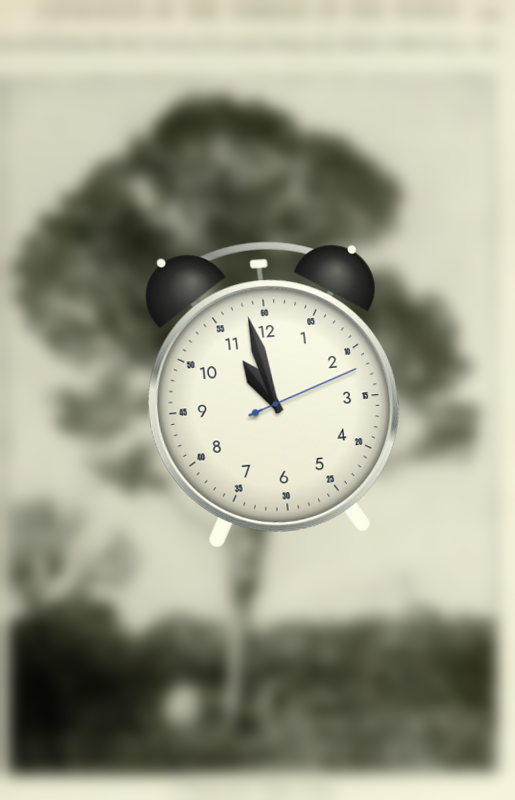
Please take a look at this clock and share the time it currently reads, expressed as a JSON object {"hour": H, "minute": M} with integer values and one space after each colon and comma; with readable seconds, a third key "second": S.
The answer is {"hour": 10, "minute": 58, "second": 12}
